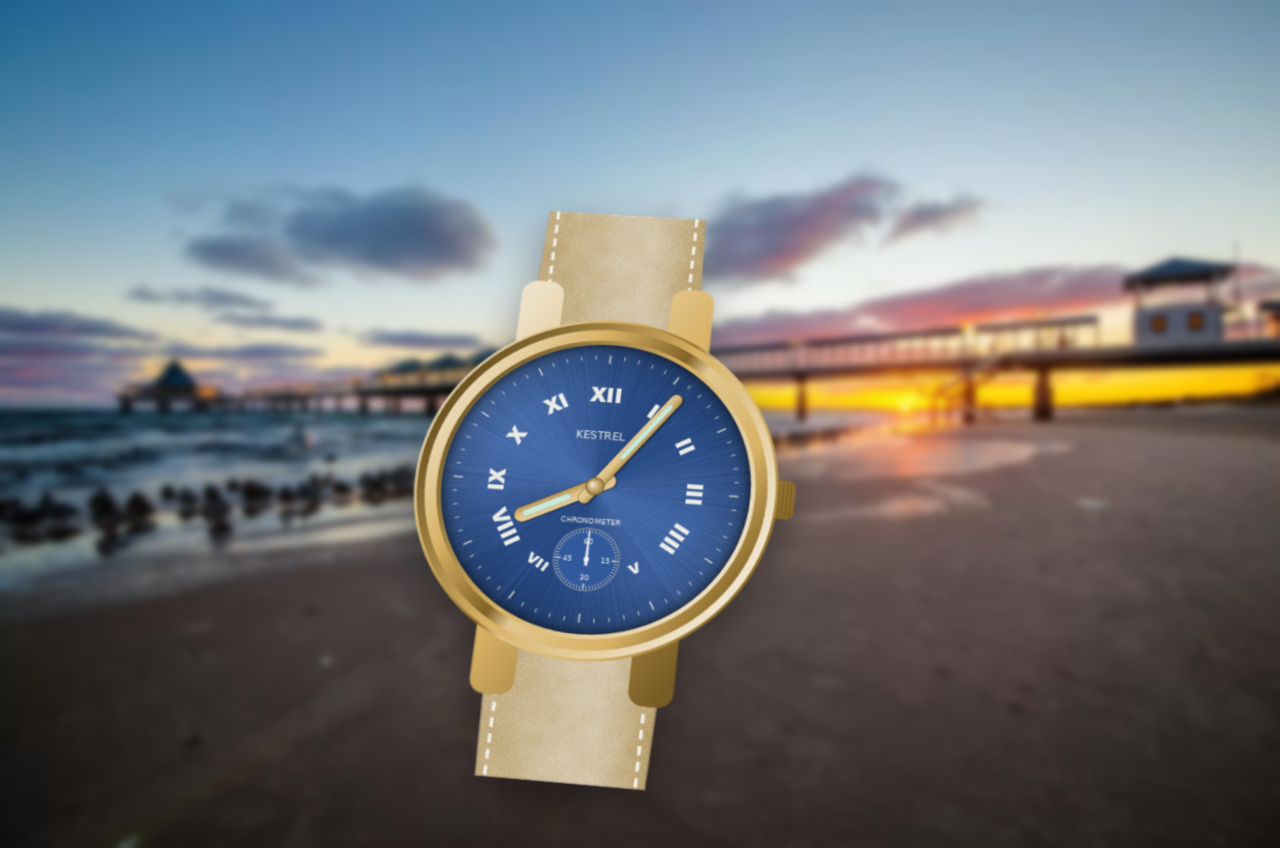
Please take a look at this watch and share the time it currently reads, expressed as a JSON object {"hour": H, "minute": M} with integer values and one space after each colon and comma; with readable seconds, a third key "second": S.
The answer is {"hour": 8, "minute": 6}
